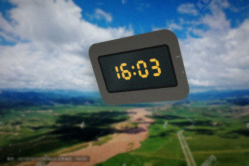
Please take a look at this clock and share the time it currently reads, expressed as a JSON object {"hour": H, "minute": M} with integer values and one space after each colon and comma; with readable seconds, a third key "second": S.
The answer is {"hour": 16, "minute": 3}
